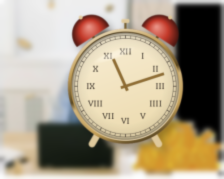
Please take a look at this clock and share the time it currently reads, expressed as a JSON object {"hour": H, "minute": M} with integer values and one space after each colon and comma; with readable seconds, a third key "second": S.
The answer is {"hour": 11, "minute": 12}
